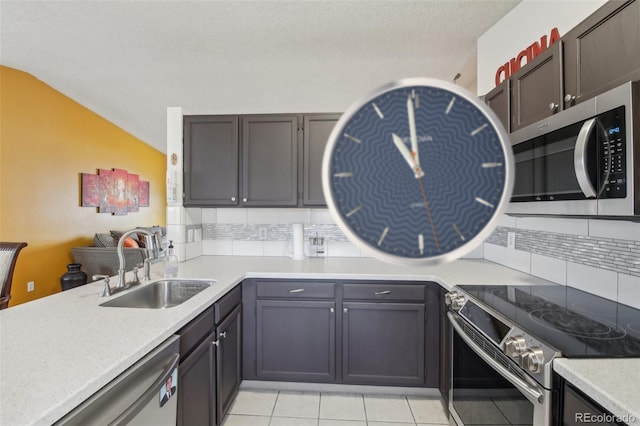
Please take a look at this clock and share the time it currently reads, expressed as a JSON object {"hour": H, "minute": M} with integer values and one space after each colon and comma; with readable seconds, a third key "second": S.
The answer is {"hour": 10, "minute": 59, "second": 28}
